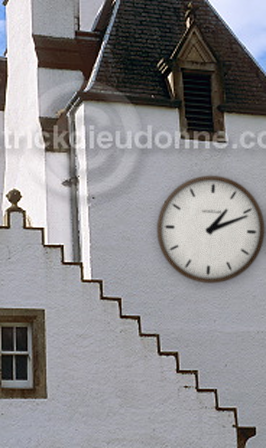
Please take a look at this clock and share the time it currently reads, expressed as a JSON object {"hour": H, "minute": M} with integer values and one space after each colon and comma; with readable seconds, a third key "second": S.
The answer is {"hour": 1, "minute": 11}
